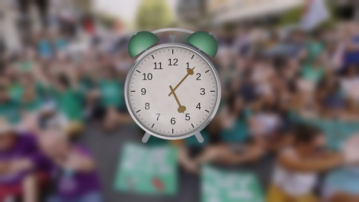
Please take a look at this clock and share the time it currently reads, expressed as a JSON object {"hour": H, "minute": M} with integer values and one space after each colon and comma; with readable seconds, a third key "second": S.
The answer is {"hour": 5, "minute": 7}
